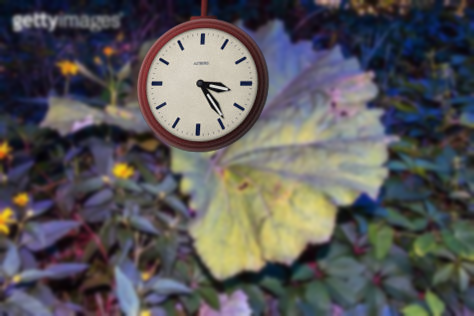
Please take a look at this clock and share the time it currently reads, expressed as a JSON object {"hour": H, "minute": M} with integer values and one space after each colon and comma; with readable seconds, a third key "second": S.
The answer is {"hour": 3, "minute": 24}
